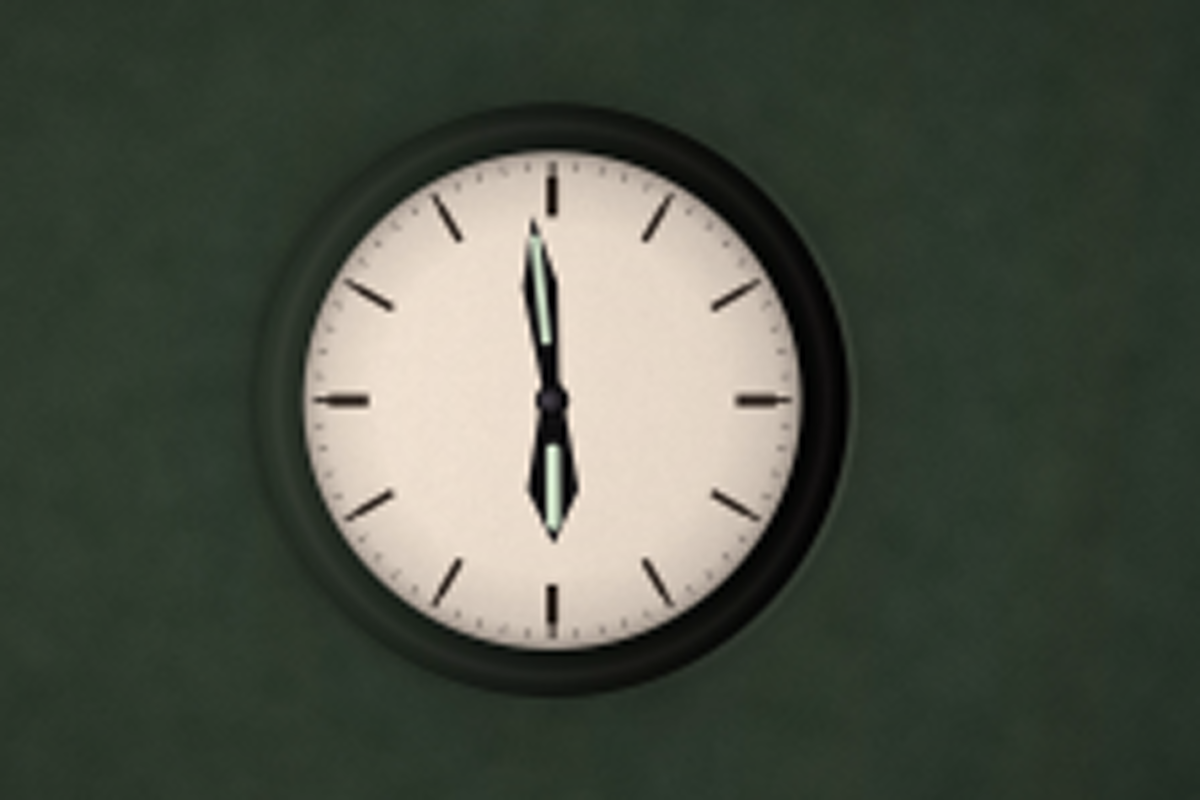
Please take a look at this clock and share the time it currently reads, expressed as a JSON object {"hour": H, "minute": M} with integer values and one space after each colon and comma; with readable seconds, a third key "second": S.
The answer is {"hour": 5, "minute": 59}
